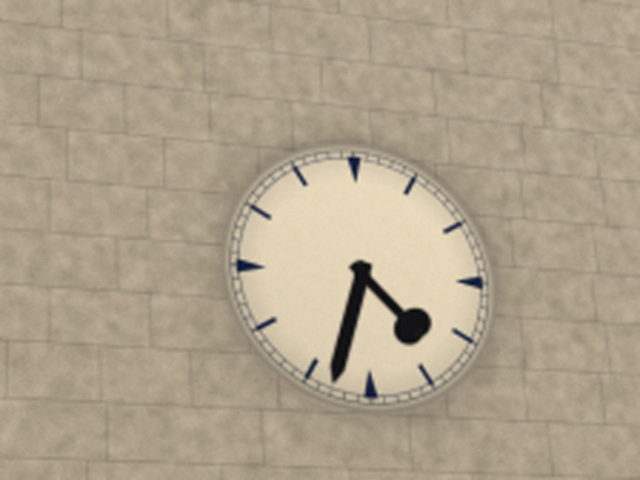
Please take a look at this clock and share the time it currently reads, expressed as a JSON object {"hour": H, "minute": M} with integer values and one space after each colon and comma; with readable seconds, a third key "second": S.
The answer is {"hour": 4, "minute": 33}
